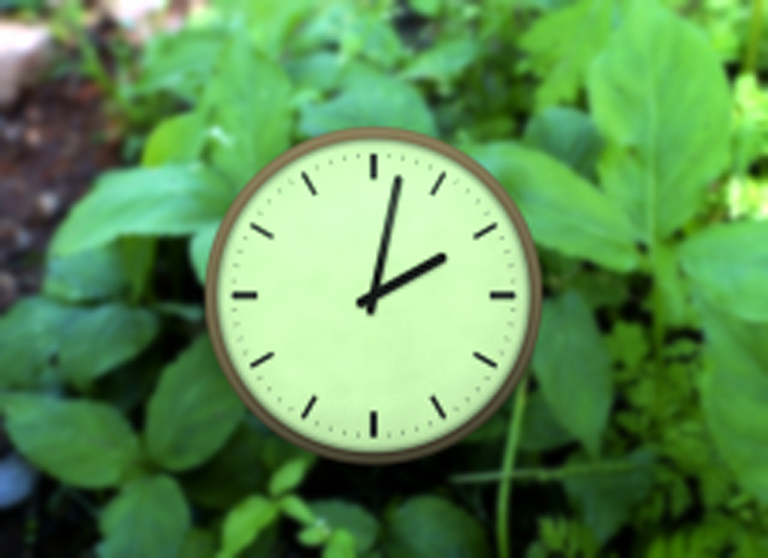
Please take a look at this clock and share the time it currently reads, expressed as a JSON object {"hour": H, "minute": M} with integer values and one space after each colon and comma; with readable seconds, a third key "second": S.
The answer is {"hour": 2, "minute": 2}
